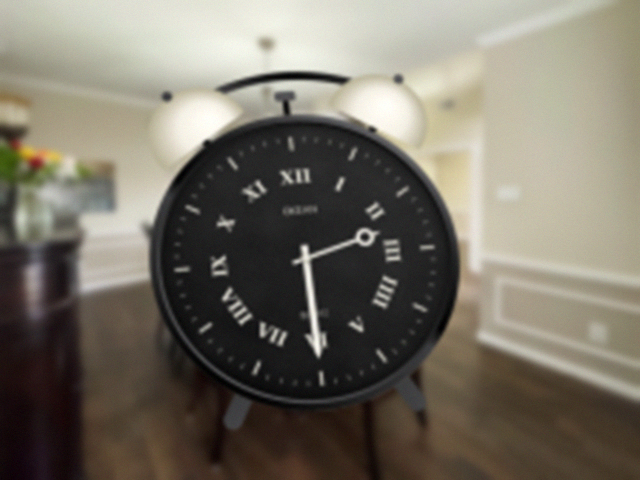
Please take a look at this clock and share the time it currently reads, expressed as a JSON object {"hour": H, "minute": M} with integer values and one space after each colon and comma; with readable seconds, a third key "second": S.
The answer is {"hour": 2, "minute": 30}
